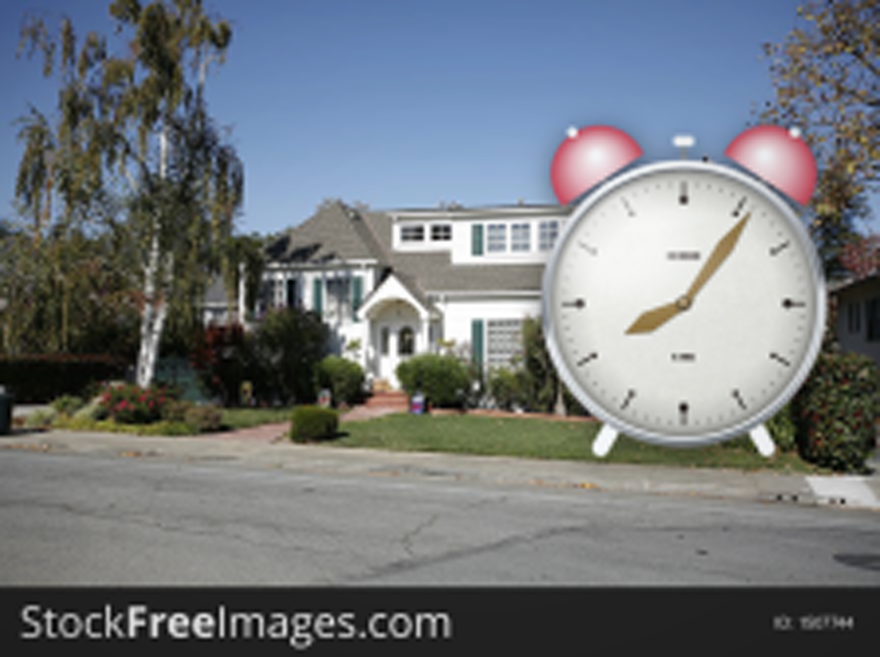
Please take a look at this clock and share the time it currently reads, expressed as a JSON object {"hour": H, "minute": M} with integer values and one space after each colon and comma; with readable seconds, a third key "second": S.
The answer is {"hour": 8, "minute": 6}
